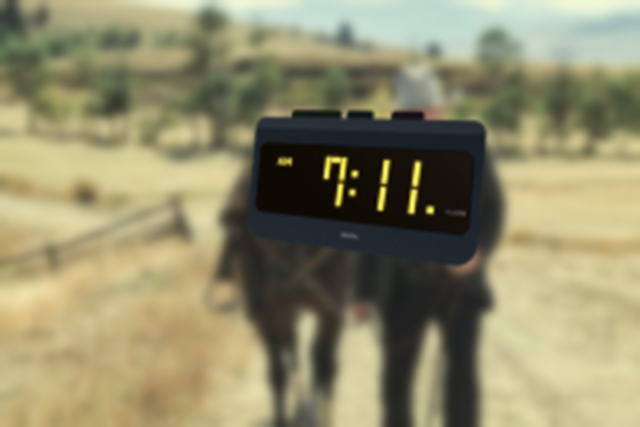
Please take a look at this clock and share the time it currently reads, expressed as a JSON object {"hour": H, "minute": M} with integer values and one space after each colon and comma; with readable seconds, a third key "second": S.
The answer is {"hour": 7, "minute": 11}
